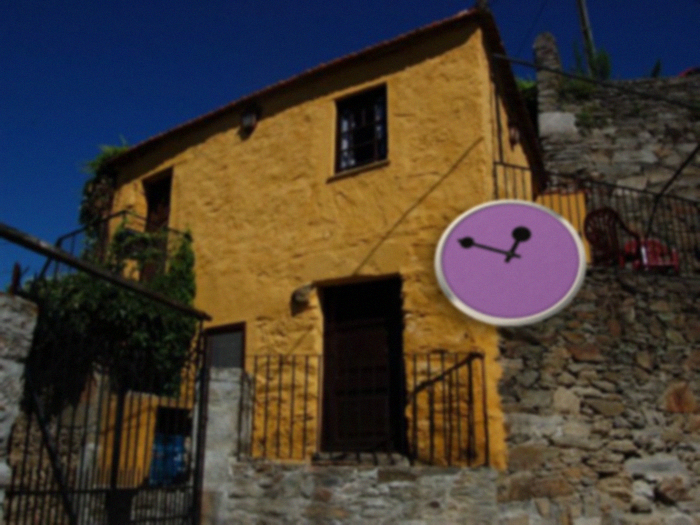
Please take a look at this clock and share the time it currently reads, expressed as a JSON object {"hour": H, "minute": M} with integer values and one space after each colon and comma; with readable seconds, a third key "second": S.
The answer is {"hour": 12, "minute": 48}
